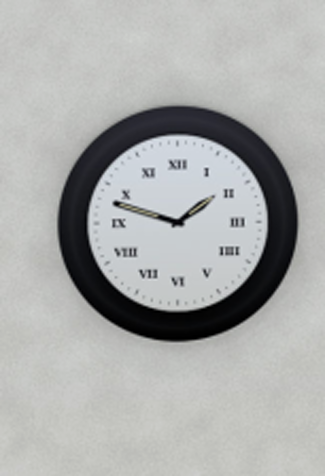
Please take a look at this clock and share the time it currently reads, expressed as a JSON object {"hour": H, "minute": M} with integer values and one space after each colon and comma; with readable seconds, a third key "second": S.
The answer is {"hour": 1, "minute": 48}
